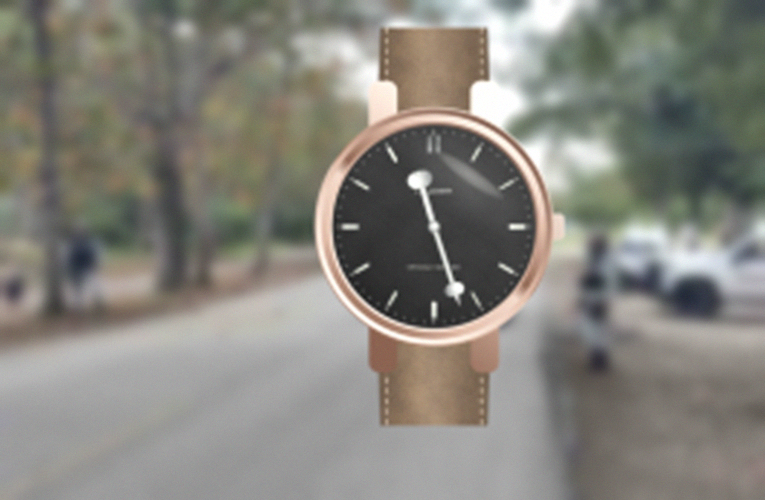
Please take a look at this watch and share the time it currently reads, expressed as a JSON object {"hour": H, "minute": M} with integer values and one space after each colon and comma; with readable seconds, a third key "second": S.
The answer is {"hour": 11, "minute": 27}
